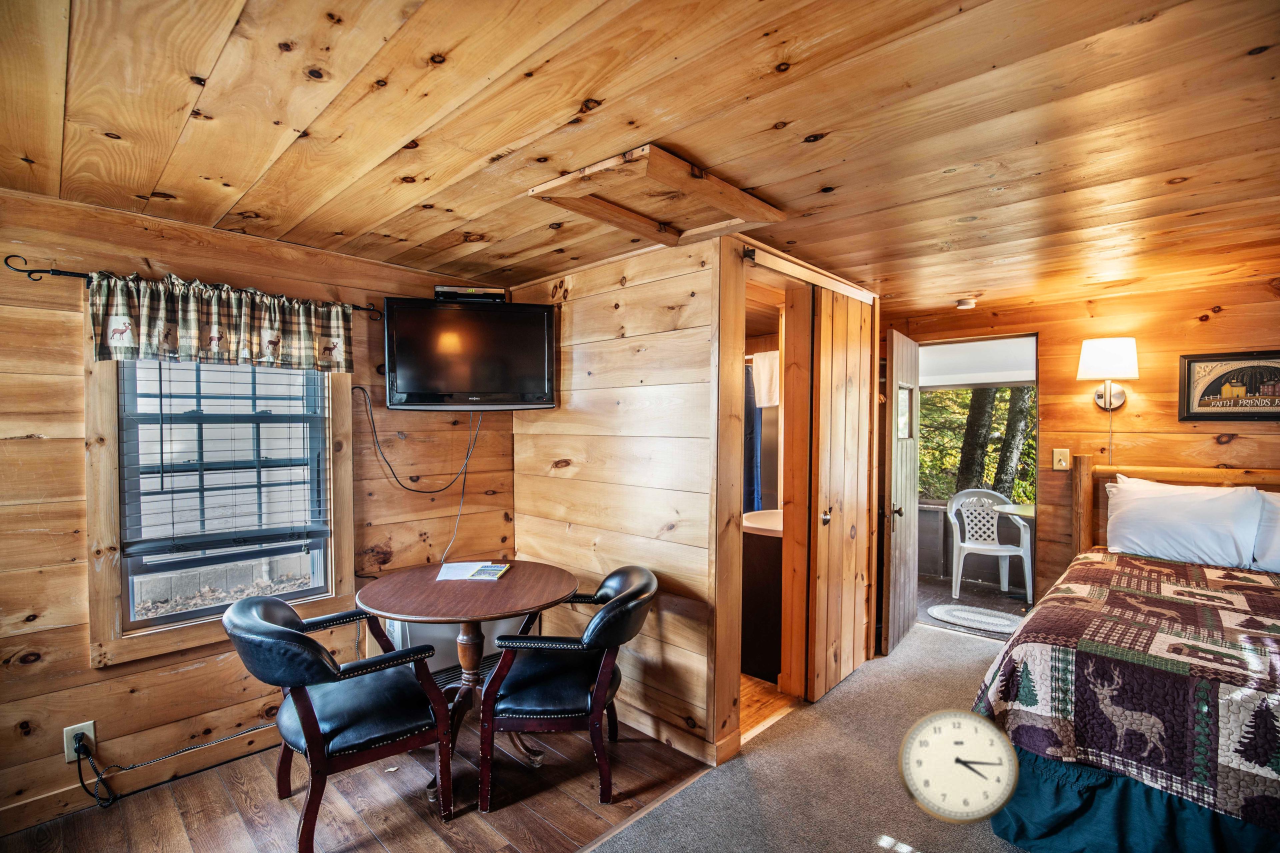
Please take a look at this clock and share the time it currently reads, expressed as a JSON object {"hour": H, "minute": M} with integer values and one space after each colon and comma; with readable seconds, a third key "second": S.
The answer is {"hour": 4, "minute": 16}
